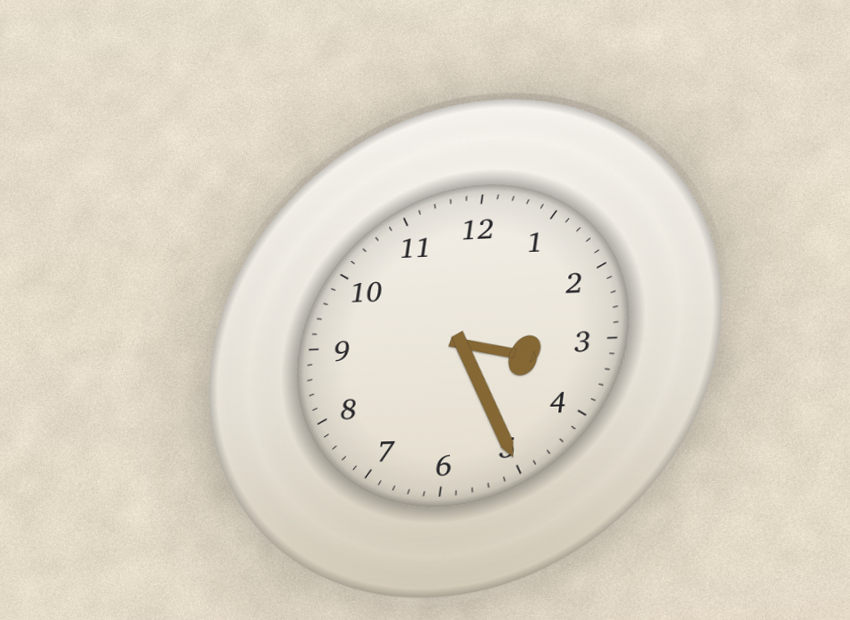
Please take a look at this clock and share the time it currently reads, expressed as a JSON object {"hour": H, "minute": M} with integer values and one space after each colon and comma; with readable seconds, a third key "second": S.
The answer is {"hour": 3, "minute": 25}
